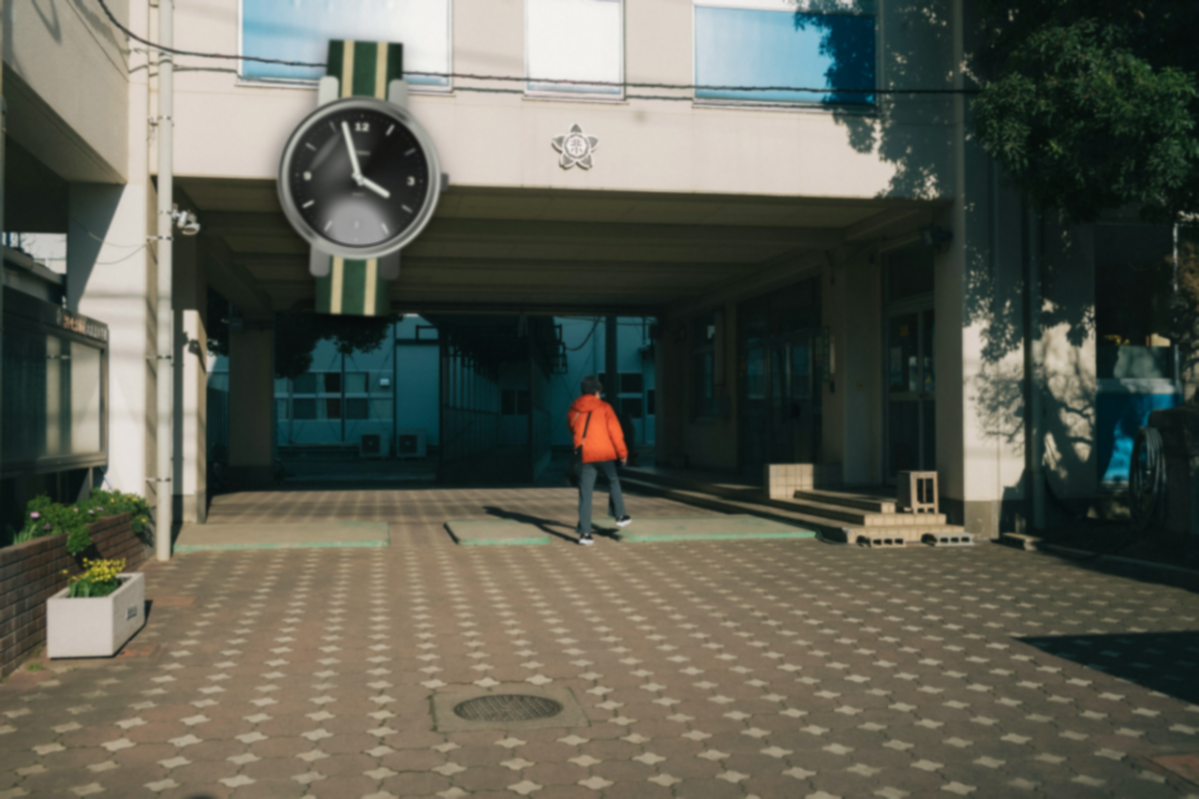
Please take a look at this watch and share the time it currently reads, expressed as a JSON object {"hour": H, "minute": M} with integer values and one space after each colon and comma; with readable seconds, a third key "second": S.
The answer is {"hour": 3, "minute": 57}
